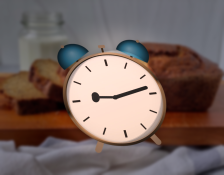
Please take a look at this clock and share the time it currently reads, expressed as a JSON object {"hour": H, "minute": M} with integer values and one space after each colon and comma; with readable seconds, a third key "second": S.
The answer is {"hour": 9, "minute": 13}
